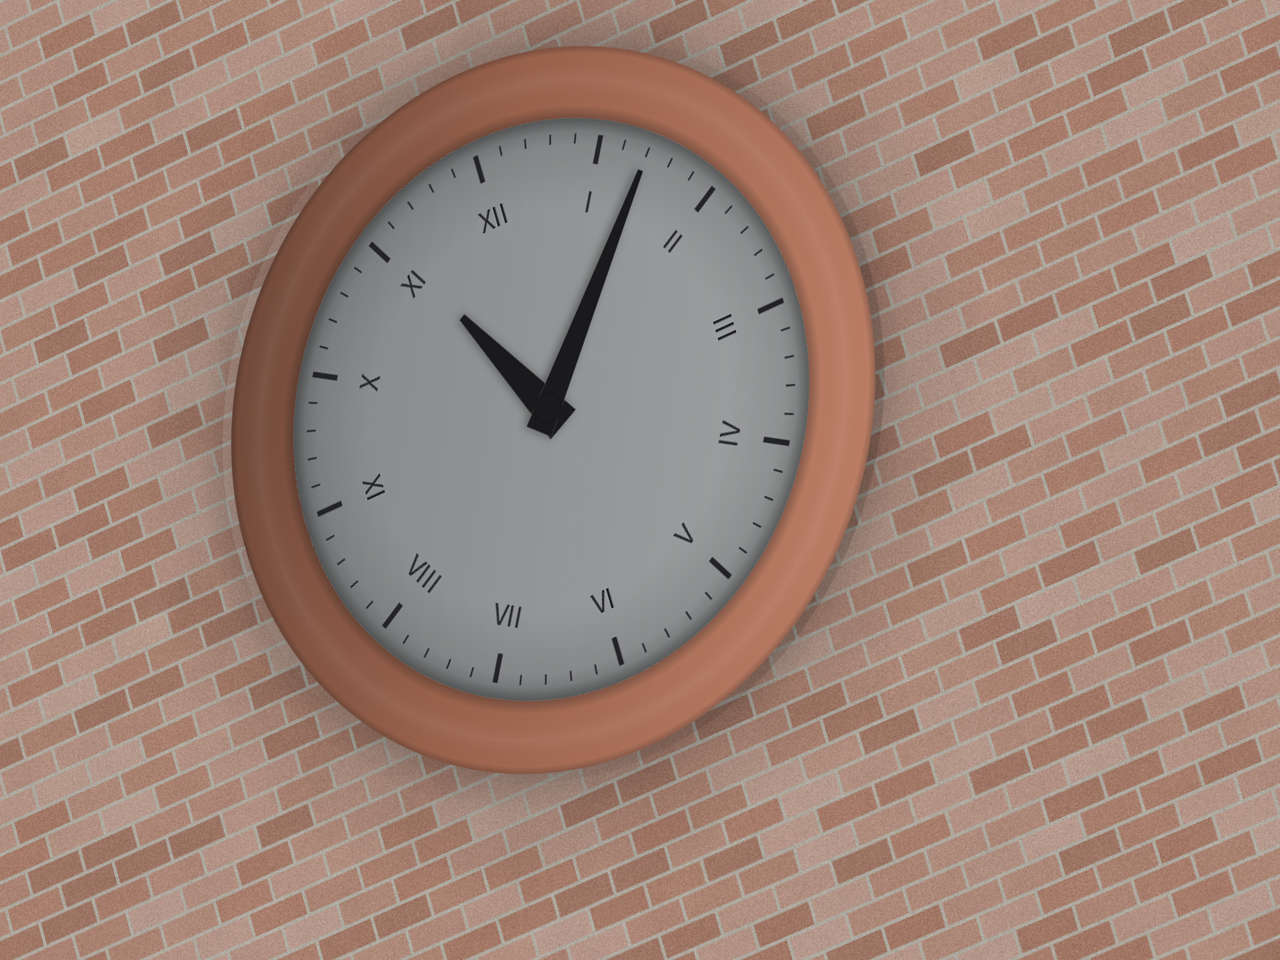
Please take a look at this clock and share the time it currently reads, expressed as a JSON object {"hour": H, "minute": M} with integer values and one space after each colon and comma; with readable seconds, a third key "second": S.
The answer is {"hour": 11, "minute": 7}
